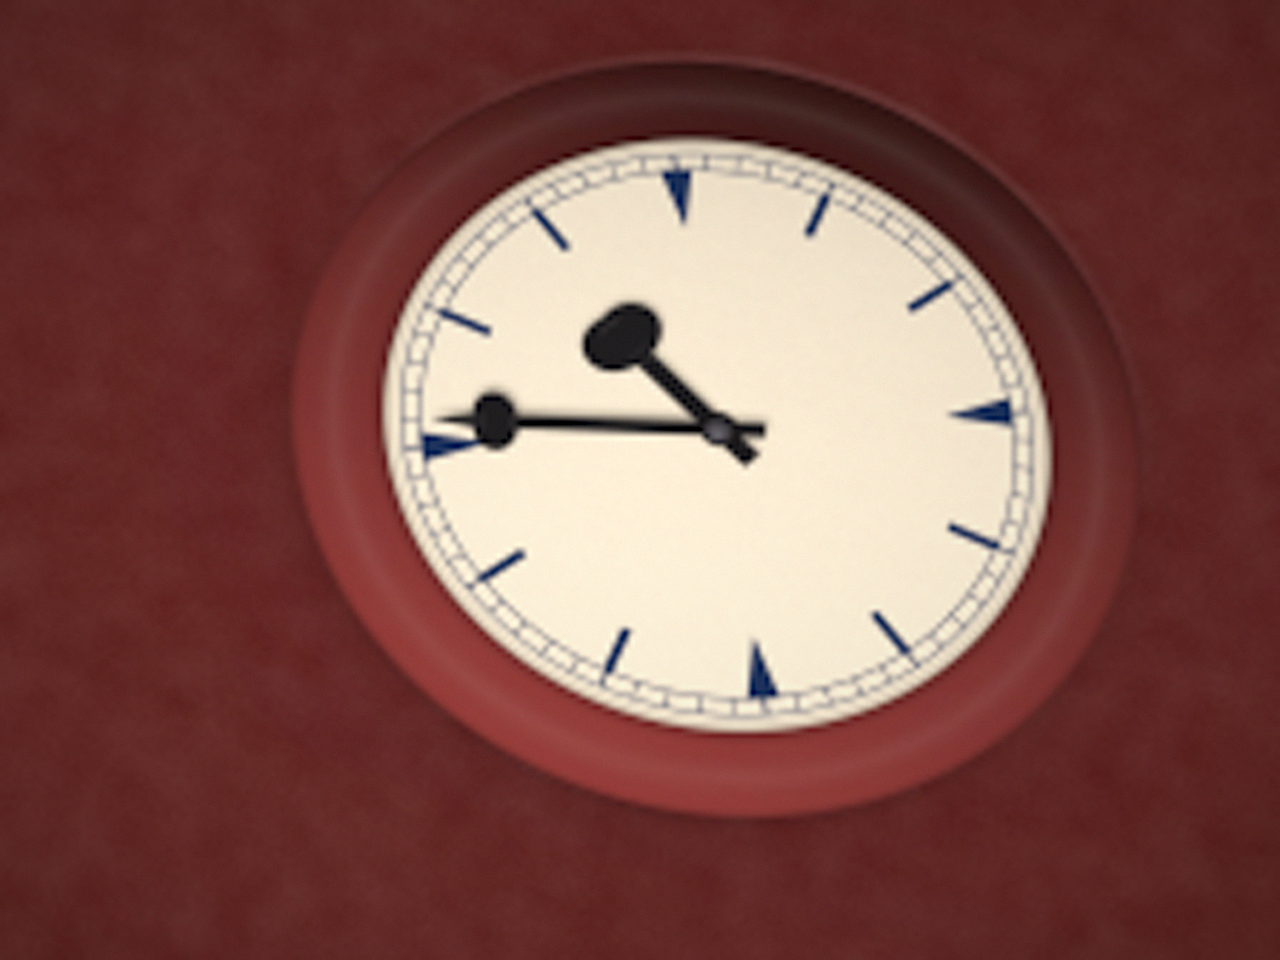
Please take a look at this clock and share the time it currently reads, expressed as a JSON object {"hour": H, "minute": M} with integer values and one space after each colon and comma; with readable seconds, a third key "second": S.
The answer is {"hour": 10, "minute": 46}
